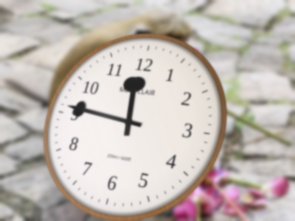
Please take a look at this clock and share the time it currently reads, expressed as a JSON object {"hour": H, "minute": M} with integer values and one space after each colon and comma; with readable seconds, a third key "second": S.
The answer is {"hour": 11, "minute": 46}
